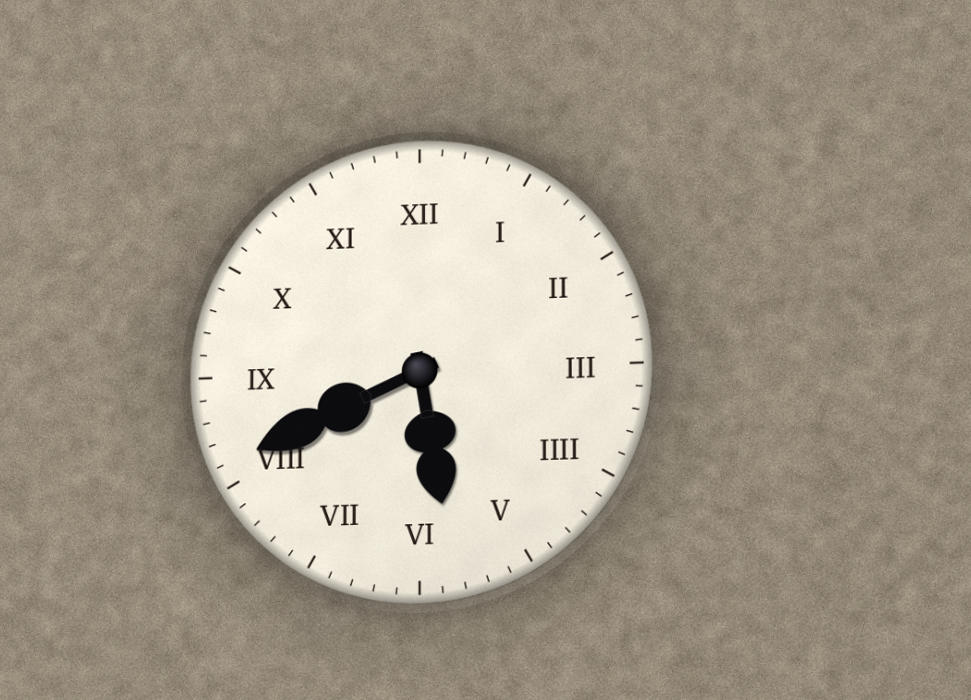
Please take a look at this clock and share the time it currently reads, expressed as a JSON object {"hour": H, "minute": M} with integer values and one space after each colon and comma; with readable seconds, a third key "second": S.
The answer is {"hour": 5, "minute": 41}
